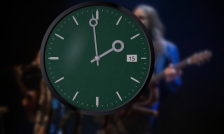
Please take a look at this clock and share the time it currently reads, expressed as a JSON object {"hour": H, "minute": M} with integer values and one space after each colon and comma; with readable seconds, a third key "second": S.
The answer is {"hour": 1, "minute": 59}
